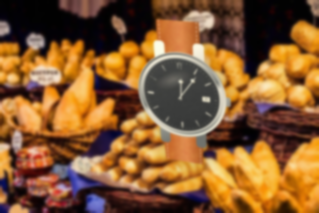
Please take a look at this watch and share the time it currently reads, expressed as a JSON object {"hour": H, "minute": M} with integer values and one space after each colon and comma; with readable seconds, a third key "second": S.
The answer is {"hour": 12, "minute": 6}
